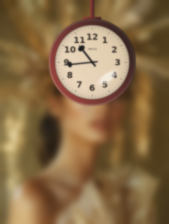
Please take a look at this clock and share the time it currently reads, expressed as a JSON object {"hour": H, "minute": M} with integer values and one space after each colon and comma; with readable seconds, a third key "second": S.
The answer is {"hour": 10, "minute": 44}
